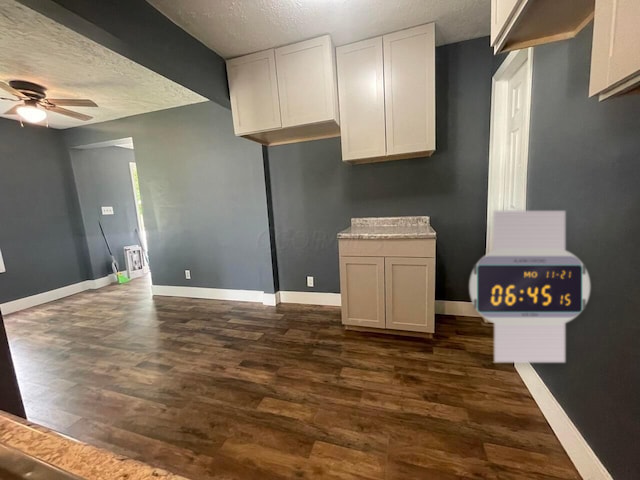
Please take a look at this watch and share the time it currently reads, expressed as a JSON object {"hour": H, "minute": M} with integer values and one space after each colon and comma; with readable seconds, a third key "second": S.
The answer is {"hour": 6, "minute": 45, "second": 15}
